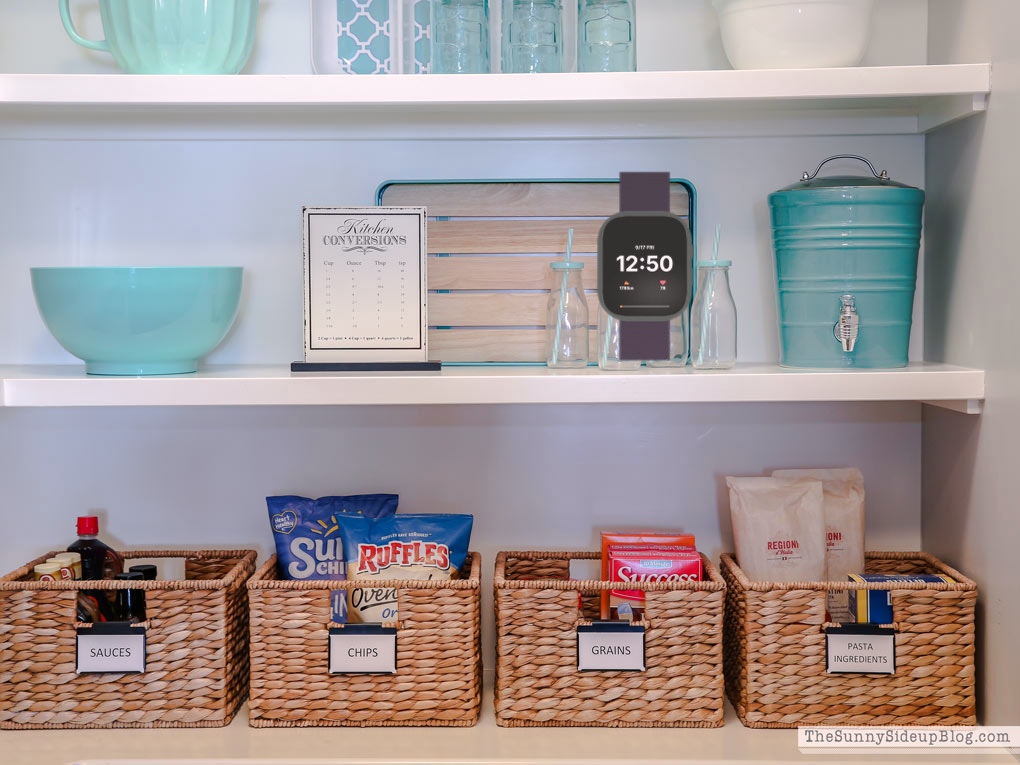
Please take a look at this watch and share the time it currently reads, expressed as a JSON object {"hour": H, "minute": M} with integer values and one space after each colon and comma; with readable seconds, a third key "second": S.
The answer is {"hour": 12, "minute": 50}
